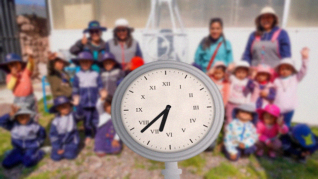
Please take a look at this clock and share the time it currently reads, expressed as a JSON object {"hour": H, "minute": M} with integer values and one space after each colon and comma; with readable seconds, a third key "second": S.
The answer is {"hour": 6, "minute": 38}
